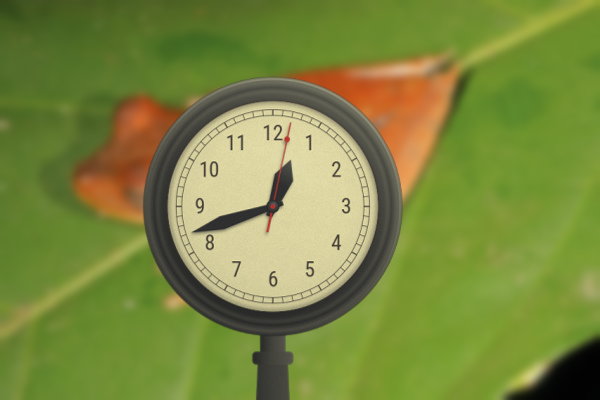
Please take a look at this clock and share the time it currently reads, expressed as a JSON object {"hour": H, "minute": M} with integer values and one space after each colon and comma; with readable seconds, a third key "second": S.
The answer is {"hour": 12, "minute": 42, "second": 2}
